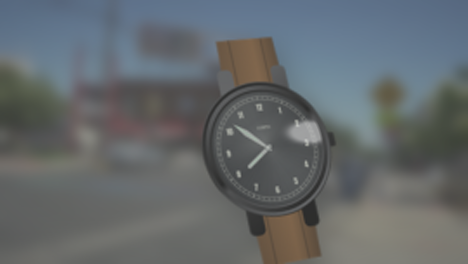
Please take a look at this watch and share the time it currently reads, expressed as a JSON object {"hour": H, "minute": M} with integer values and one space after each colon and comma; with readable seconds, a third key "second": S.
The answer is {"hour": 7, "minute": 52}
